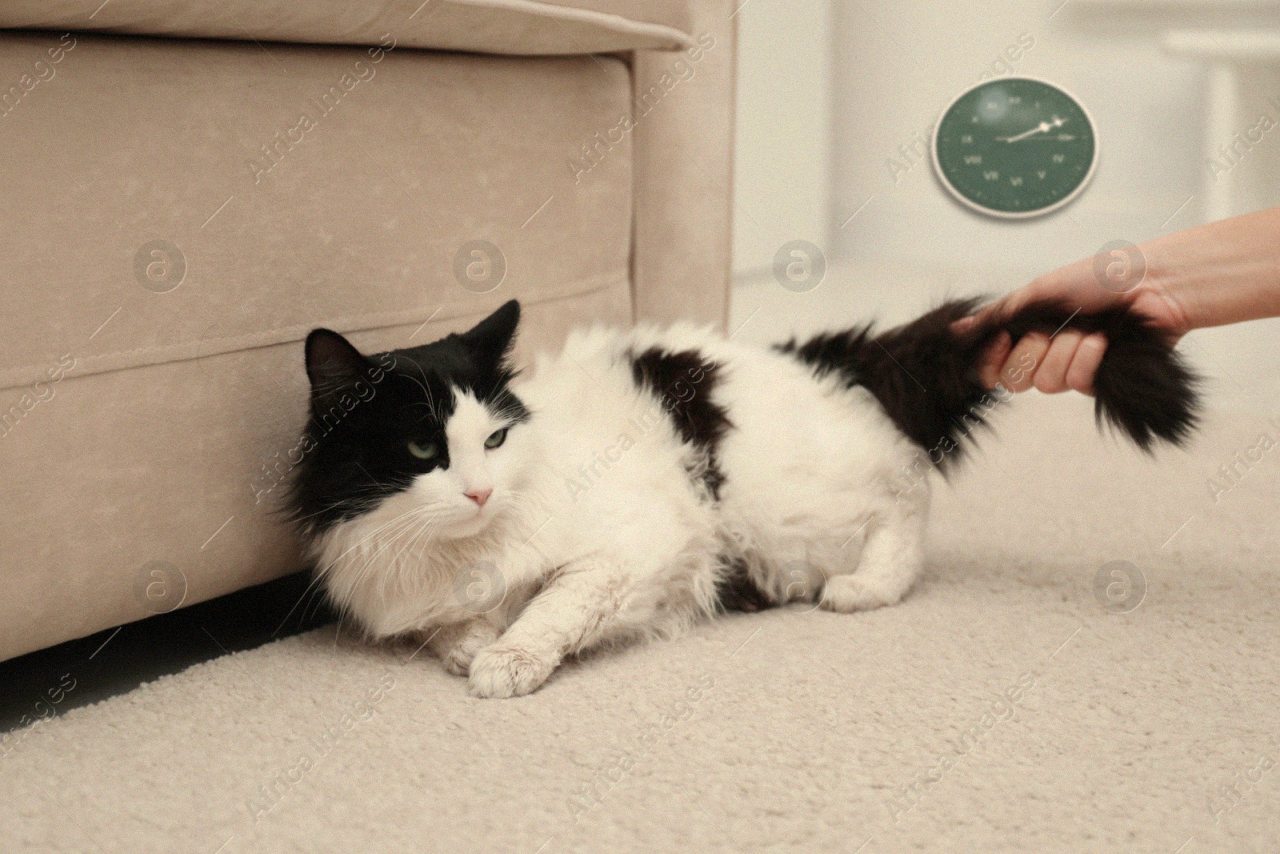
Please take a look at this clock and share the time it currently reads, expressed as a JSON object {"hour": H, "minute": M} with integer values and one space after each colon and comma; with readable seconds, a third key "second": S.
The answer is {"hour": 2, "minute": 11, "second": 15}
